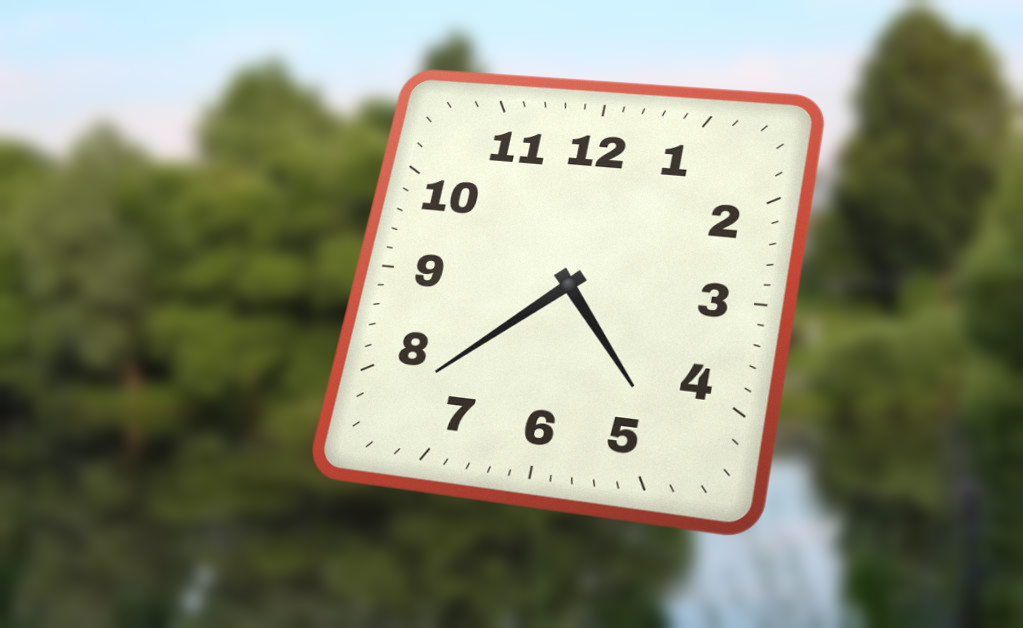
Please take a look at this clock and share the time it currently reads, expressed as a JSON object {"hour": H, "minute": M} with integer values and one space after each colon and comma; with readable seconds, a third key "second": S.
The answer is {"hour": 4, "minute": 38}
